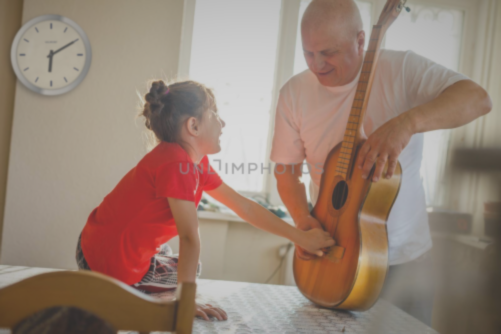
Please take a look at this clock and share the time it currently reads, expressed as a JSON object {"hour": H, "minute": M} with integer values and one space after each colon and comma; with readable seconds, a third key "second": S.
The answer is {"hour": 6, "minute": 10}
